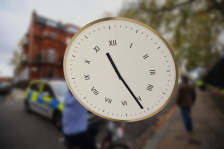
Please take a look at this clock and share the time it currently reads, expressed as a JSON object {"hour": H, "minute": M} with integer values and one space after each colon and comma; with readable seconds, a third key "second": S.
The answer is {"hour": 11, "minute": 26}
